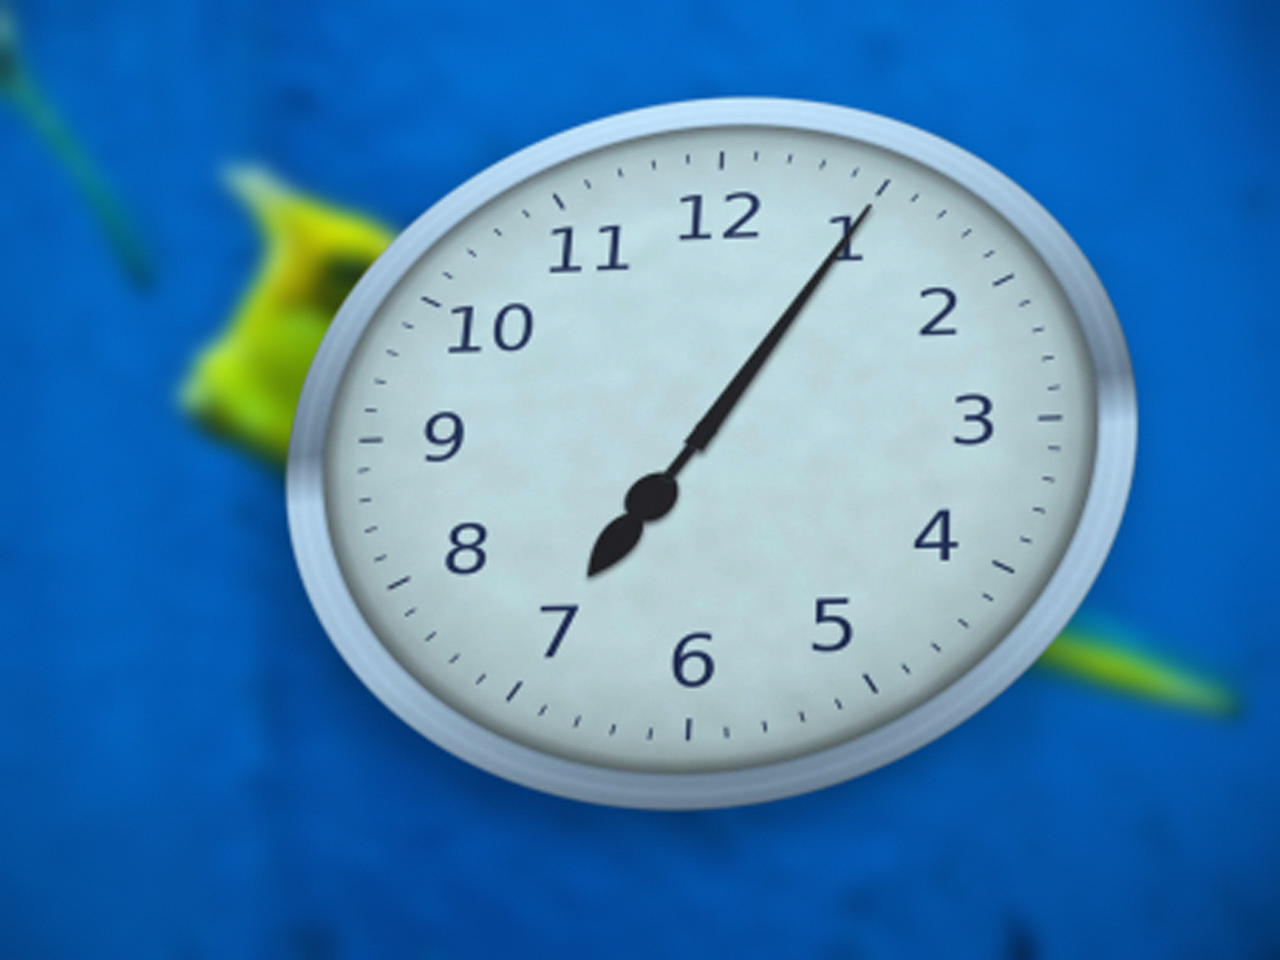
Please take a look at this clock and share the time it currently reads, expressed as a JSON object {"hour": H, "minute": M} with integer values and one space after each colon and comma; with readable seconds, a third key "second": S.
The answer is {"hour": 7, "minute": 5}
